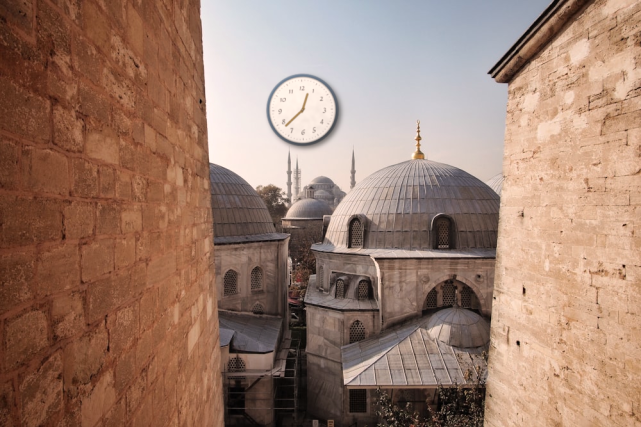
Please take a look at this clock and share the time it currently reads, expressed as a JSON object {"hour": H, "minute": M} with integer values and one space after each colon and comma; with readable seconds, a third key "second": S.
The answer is {"hour": 12, "minute": 38}
